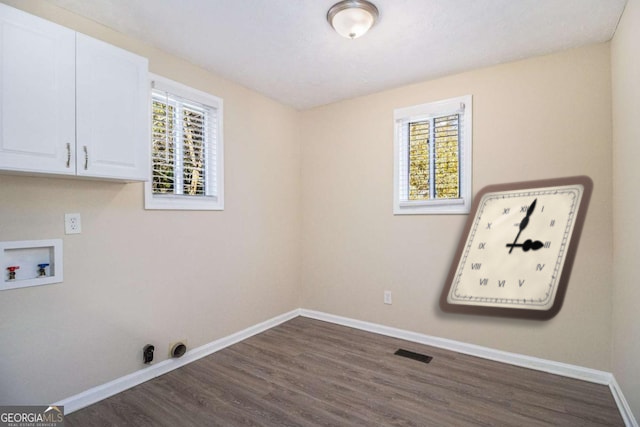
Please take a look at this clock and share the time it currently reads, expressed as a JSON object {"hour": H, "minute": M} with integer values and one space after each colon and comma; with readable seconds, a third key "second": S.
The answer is {"hour": 3, "minute": 2}
